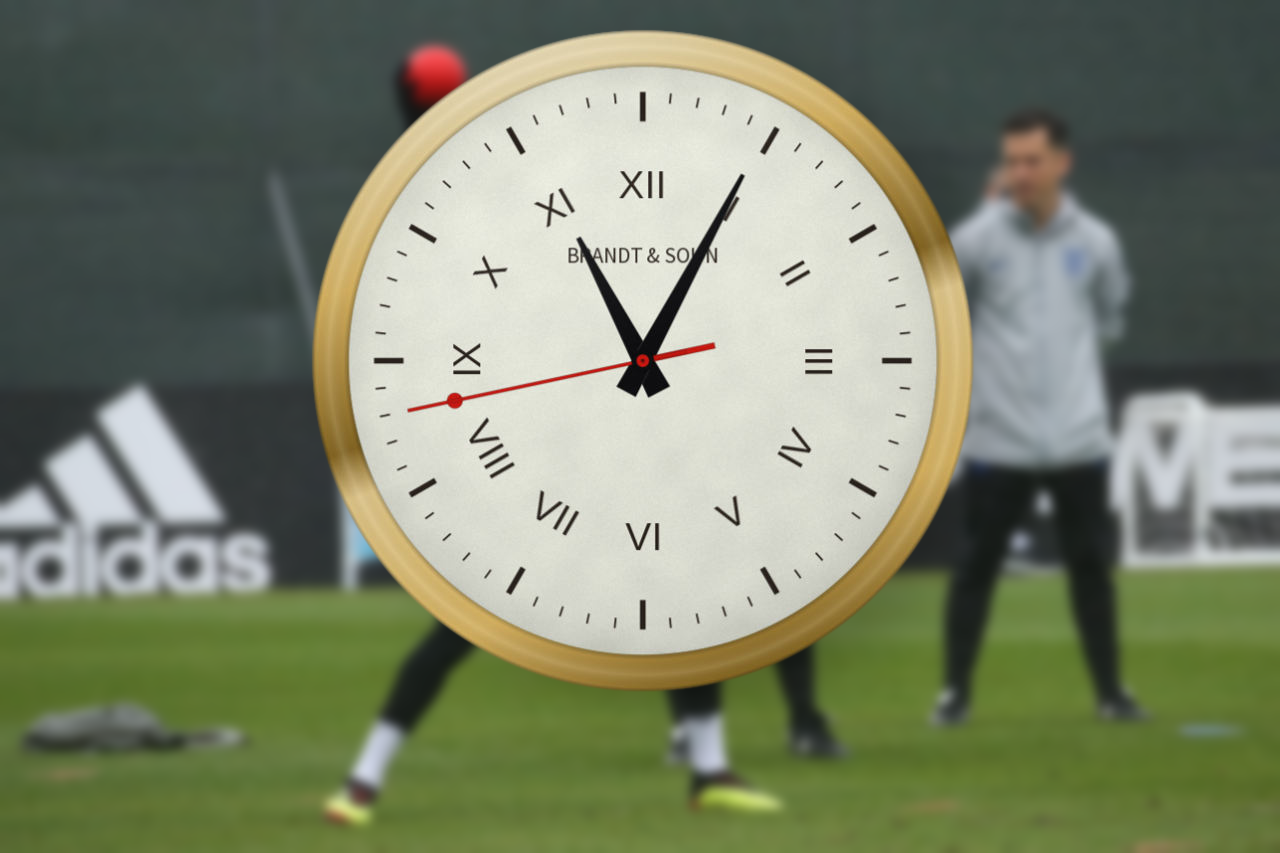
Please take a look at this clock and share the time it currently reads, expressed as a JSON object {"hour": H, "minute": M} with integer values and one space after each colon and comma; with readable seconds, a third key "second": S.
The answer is {"hour": 11, "minute": 4, "second": 43}
